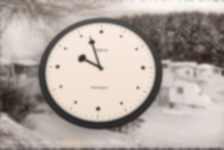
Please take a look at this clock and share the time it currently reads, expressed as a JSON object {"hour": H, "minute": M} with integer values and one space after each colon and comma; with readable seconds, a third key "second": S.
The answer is {"hour": 9, "minute": 57}
